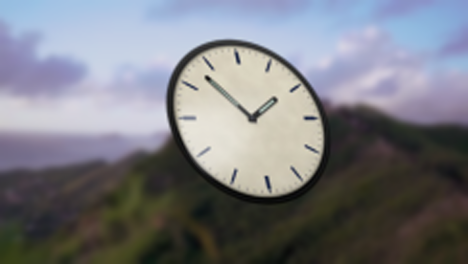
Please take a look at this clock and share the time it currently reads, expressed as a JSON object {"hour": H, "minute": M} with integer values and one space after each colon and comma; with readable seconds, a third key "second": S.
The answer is {"hour": 1, "minute": 53}
